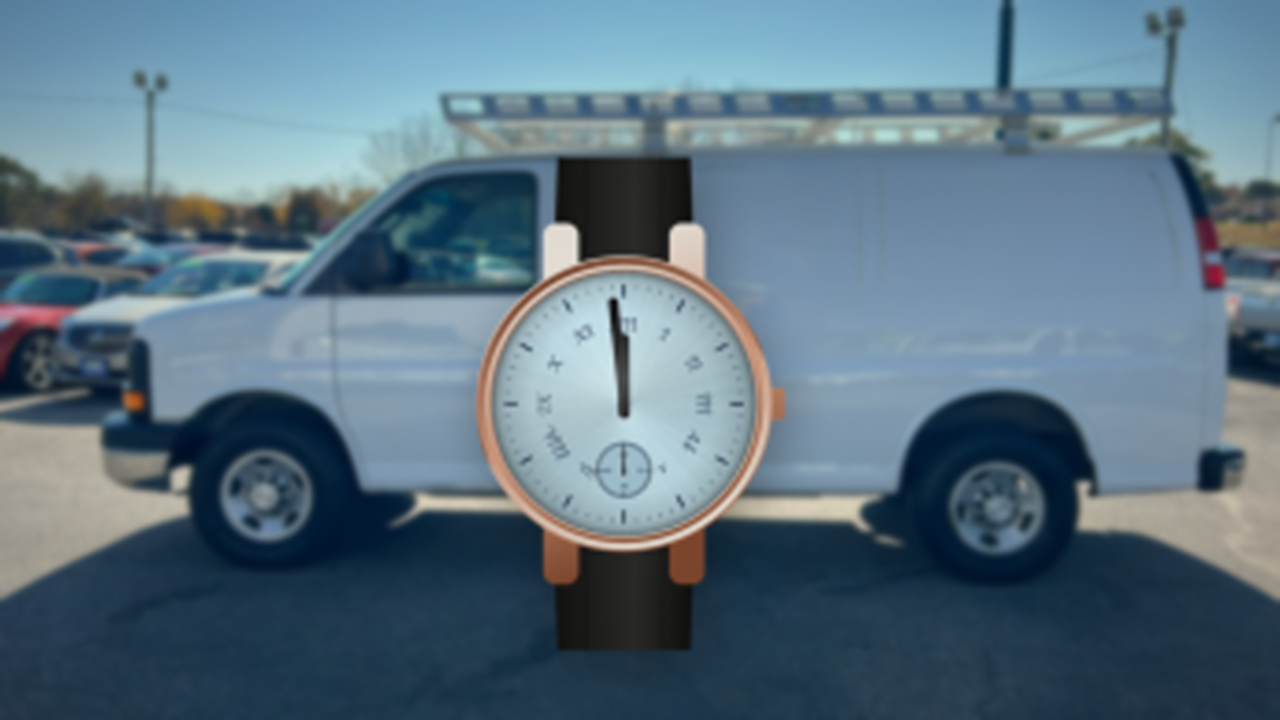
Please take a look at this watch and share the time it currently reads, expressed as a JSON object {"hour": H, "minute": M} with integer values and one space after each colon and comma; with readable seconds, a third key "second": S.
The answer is {"hour": 11, "minute": 59}
